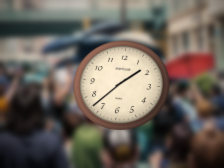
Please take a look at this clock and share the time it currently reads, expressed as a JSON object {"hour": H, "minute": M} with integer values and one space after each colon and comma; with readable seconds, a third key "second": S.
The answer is {"hour": 1, "minute": 37}
